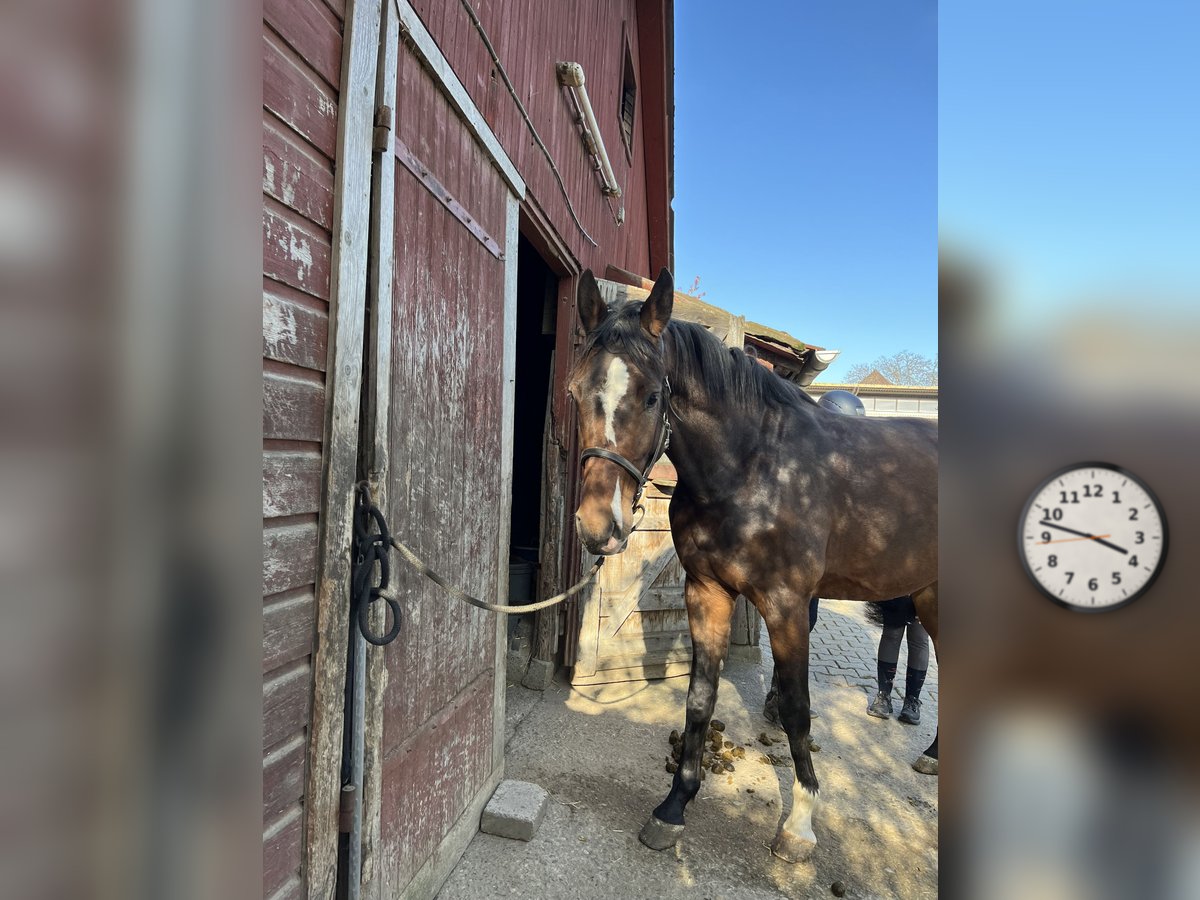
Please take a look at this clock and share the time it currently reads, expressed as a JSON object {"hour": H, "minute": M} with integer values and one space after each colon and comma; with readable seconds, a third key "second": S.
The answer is {"hour": 3, "minute": 47, "second": 44}
